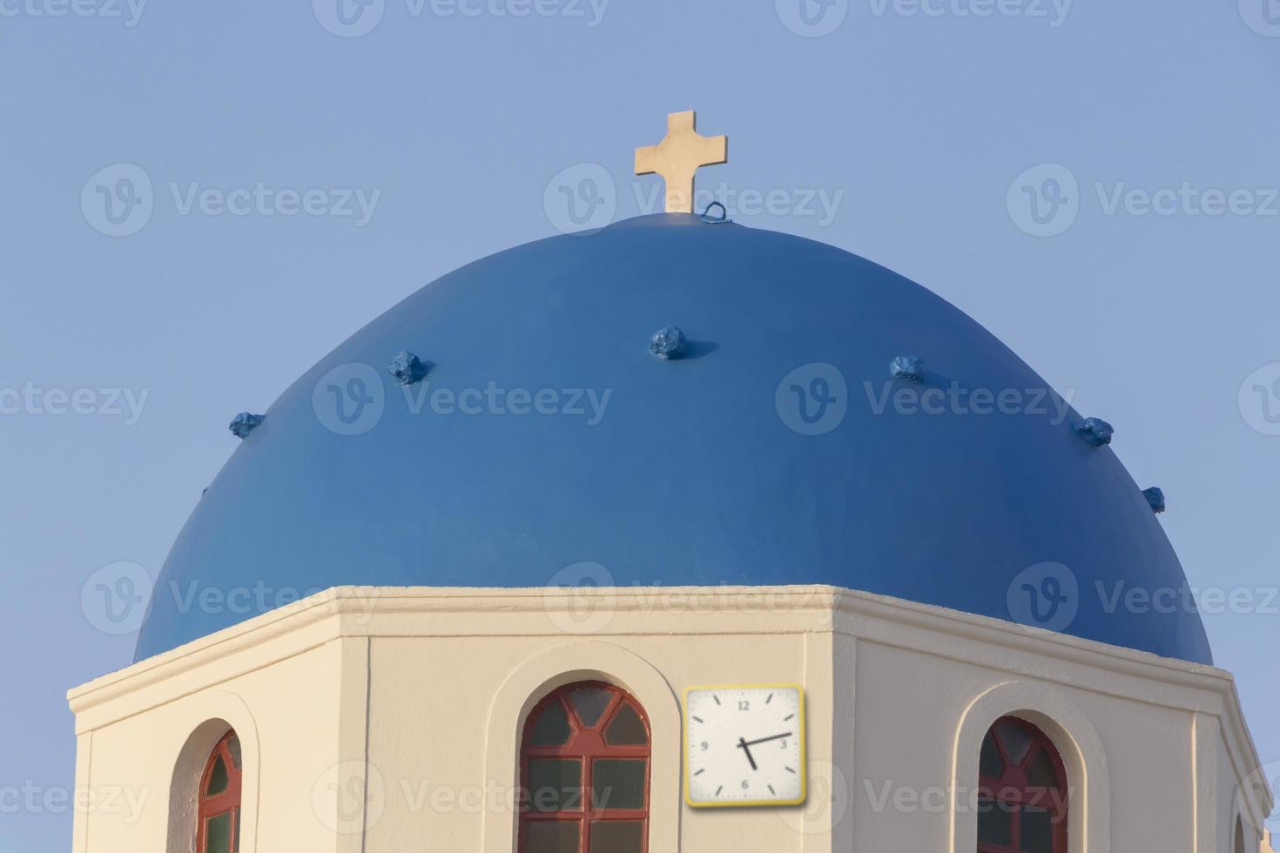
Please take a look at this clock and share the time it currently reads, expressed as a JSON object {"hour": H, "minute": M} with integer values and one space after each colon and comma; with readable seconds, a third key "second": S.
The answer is {"hour": 5, "minute": 13}
